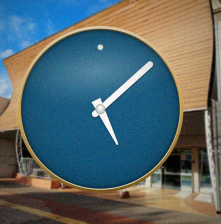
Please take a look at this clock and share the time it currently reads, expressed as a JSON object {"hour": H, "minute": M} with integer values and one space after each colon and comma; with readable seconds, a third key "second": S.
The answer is {"hour": 5, "minute": 8}
